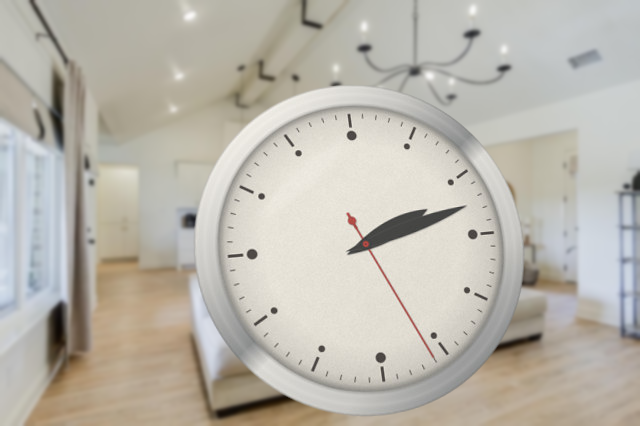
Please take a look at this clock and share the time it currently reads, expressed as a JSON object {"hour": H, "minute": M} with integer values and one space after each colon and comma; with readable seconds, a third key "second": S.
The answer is {"hour": 2, "minute": 12, "second": 26}
